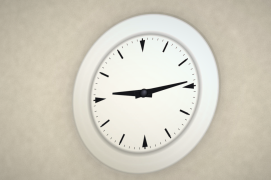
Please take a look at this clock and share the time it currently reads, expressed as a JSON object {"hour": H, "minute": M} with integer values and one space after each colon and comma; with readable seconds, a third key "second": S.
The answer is {"hour": 9, "minute": 14}
